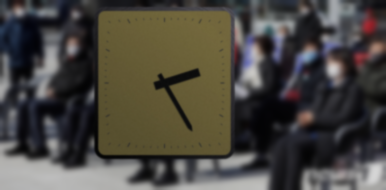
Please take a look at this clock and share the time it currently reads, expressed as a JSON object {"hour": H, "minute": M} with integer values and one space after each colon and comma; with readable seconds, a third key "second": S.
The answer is {"hour": 2, "minute": 25}
